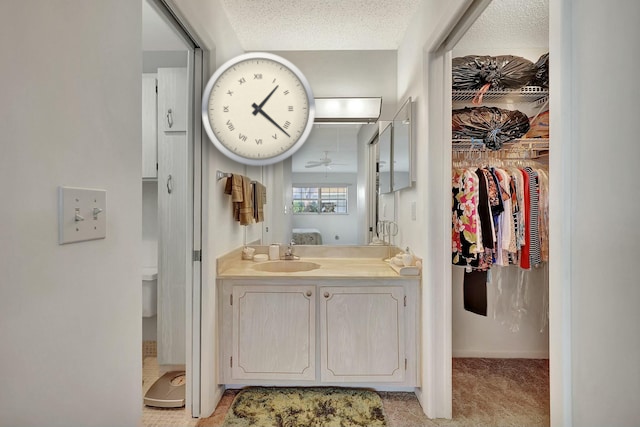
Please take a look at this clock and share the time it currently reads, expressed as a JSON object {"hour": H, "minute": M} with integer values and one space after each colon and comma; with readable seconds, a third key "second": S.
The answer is {"hour": 1, "minute": 22}
